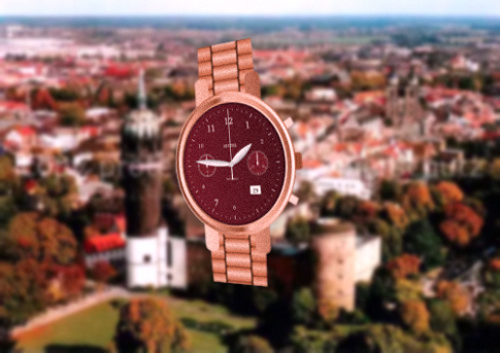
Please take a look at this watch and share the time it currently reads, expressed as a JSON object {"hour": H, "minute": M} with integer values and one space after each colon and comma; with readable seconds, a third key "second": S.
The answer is {"hour": 1, "minute": 46}
